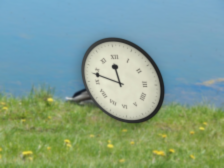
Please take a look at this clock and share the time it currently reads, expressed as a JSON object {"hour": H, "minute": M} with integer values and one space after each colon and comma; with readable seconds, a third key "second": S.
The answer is {"hour": 11, "minute": 48}
